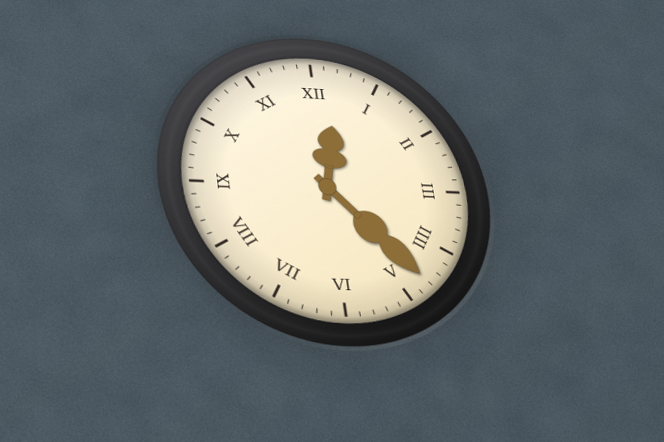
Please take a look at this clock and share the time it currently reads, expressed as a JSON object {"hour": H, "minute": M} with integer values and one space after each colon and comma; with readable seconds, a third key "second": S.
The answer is {"hour": 12, "minute": 23}
